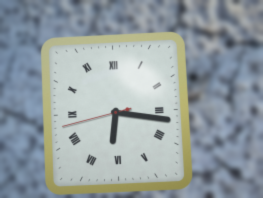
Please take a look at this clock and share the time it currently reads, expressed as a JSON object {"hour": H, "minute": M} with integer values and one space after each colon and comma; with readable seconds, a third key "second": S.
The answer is {"hour": 6, "minute": 16, "second": 43}
